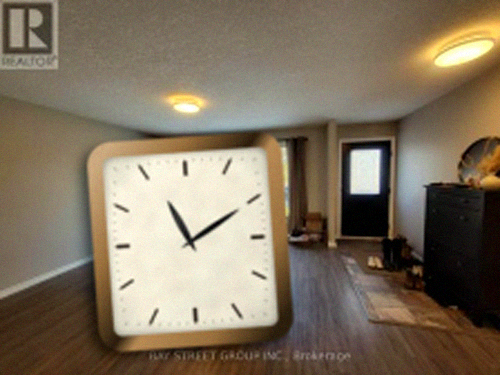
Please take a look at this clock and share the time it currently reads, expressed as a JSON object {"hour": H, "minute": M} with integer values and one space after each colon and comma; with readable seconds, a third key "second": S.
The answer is {"hour": 11, "minute": 10}
